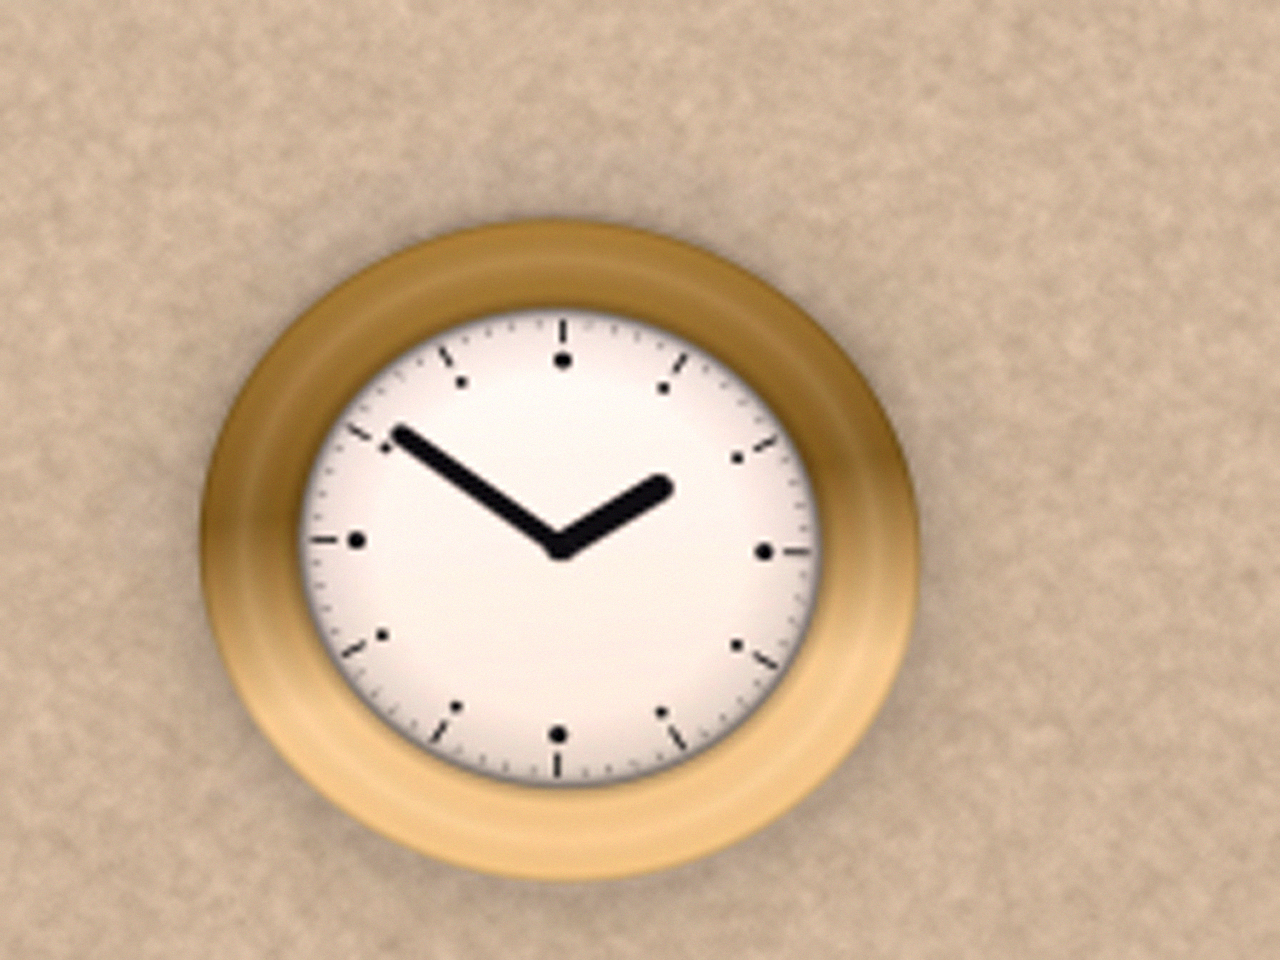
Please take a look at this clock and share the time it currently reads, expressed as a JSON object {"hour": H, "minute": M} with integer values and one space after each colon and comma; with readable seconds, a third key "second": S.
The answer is {"hour": 1, "minute": 51}
